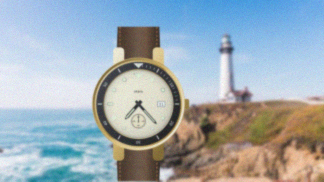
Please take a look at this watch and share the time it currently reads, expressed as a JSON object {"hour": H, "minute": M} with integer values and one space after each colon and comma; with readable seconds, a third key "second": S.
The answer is {"hour": 7, "minute": 23}
